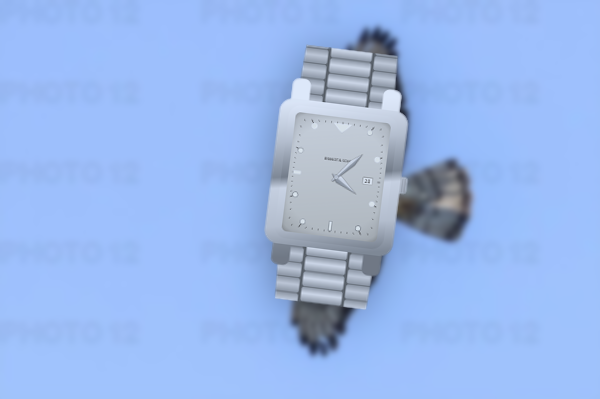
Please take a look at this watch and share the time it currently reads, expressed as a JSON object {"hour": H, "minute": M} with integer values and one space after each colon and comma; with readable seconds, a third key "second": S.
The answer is {"hour": 4, "minute": 7}
